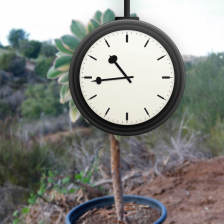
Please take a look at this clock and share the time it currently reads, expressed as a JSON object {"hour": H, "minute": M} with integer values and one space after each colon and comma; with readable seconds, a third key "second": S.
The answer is {"hour": 10, "minute": 44}
